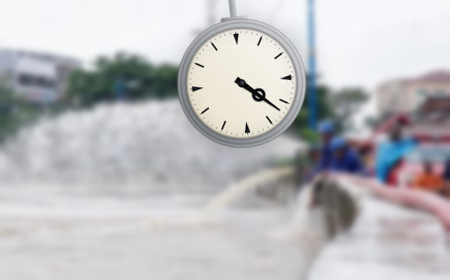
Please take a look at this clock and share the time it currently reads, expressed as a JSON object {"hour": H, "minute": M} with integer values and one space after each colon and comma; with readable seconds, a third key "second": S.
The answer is {"hour": 4, "minute": 22}
